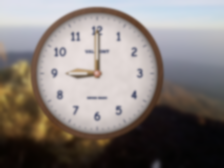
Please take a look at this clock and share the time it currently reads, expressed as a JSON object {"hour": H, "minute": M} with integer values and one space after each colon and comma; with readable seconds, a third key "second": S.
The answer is {"hour": 9, "minute": 0}
